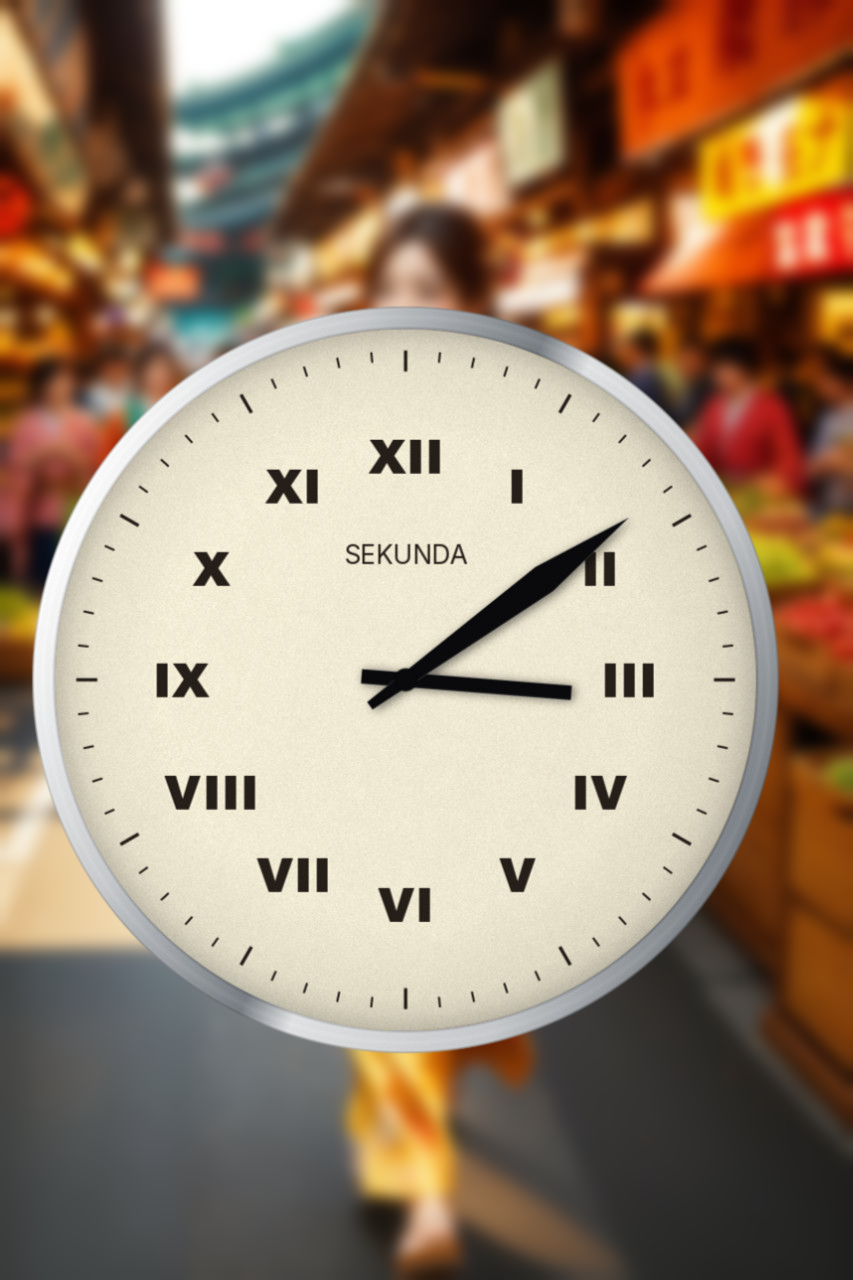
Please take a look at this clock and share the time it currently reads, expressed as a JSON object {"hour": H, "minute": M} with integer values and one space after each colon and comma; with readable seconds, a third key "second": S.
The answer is {"hour": 3, "minute": 9}
